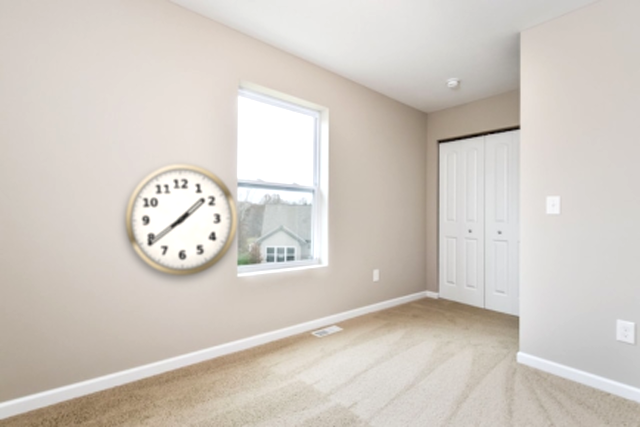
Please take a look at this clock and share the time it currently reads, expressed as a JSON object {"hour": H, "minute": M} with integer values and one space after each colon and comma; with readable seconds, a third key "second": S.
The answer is {"hour": 1, "minute": 39}
